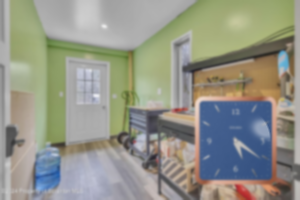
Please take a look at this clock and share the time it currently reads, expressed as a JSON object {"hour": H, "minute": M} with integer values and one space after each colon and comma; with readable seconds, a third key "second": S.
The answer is {"hour": 5, "minute": 21}
